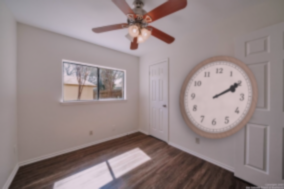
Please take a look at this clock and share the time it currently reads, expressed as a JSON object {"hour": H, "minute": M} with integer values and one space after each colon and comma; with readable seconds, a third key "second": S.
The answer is {"hour": 2, "minute": 10}
